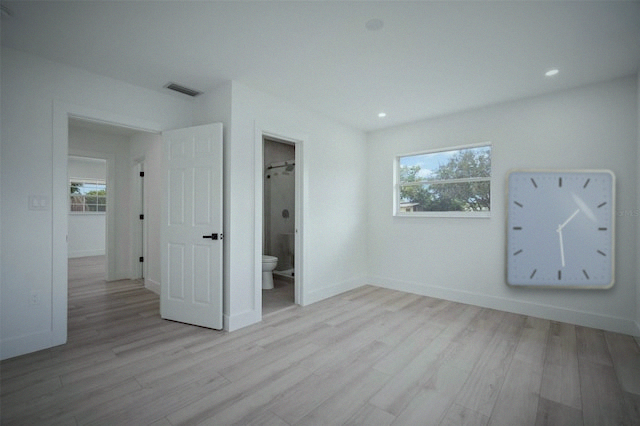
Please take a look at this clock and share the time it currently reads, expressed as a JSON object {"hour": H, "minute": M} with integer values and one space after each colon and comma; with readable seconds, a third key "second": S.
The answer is {"hour": 1, "minute": 29}
